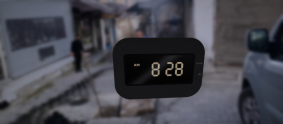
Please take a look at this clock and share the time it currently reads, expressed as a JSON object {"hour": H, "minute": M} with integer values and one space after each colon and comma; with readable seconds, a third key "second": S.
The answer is {"hour": 8, "minute": 28}
